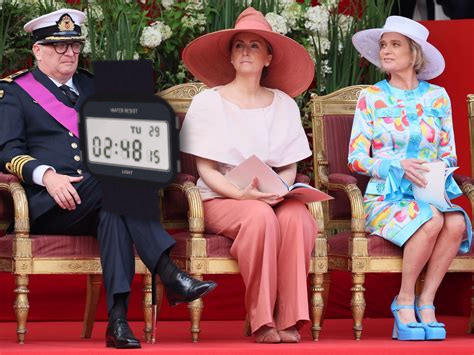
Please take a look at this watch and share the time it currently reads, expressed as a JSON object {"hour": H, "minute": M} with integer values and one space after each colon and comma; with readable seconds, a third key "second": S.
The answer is {"hour": 2, "minute": 48, "second": 15}
